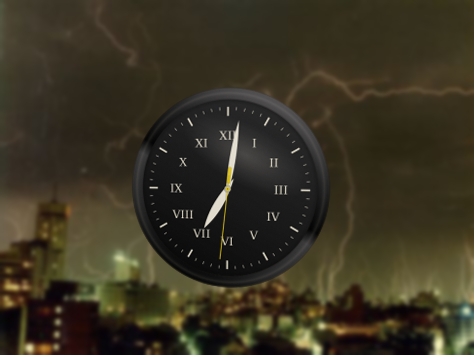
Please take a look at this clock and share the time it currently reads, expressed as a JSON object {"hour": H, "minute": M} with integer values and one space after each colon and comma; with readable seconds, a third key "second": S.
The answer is {"hour": 7, "minute": 1, "second": 31}
